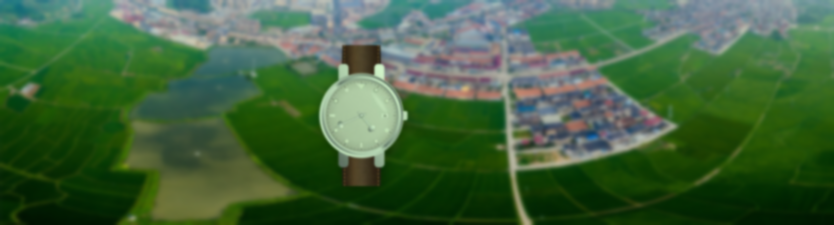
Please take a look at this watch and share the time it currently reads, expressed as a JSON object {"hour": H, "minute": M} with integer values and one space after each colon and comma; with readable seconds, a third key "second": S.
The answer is {"hour": 4, "minute": 41}
